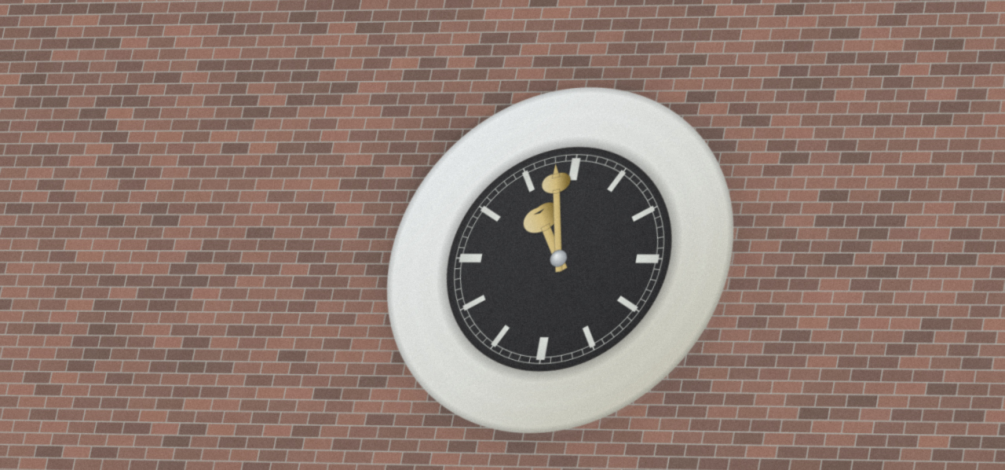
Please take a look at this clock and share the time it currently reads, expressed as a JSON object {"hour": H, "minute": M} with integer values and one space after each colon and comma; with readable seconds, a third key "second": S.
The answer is {"hour": 10, "minute": 58}
